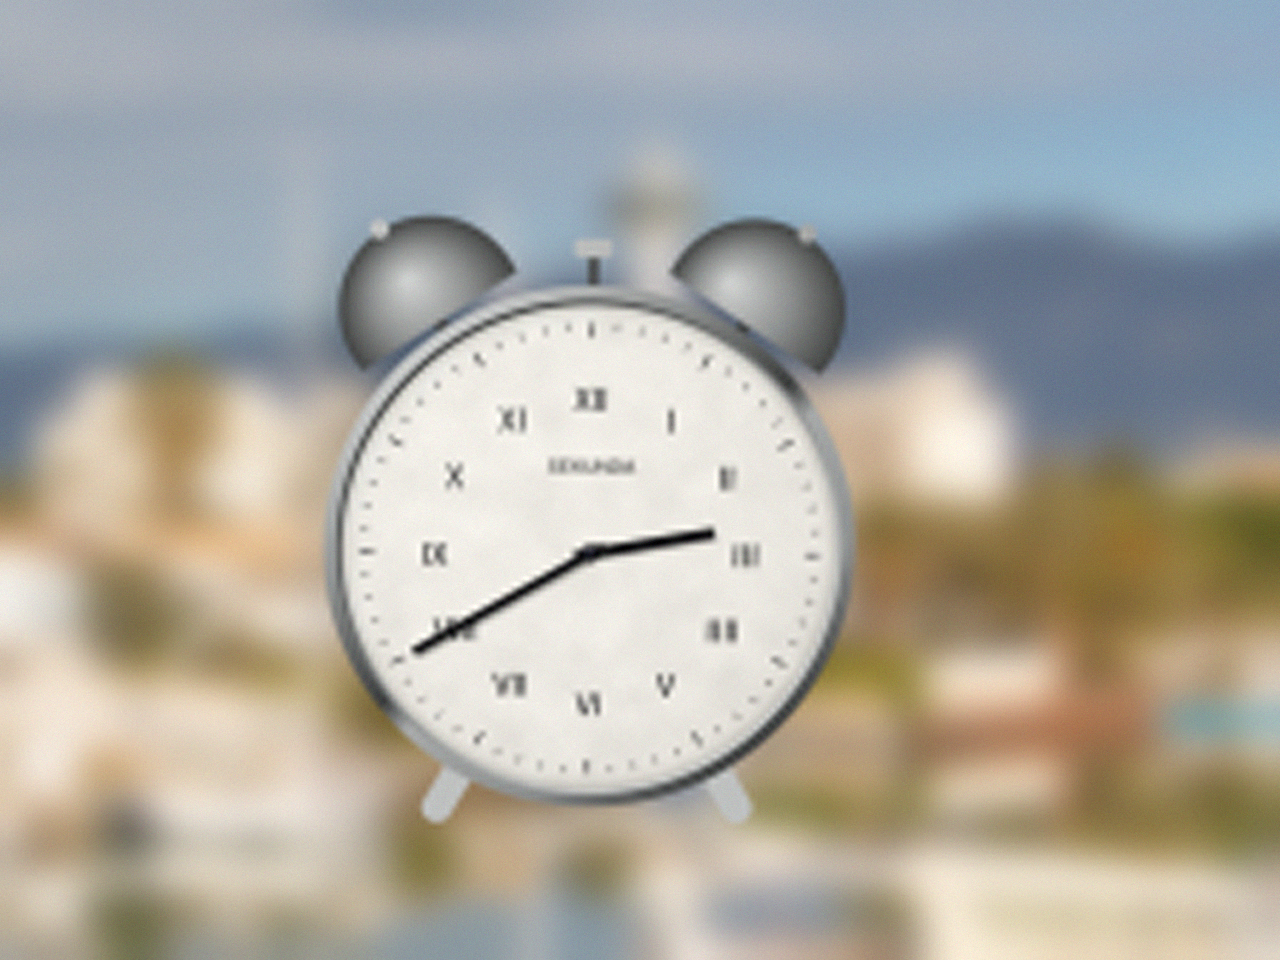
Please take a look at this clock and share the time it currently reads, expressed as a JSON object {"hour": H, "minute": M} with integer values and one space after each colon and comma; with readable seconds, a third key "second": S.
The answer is {"hour": 2, "minute": 40}
